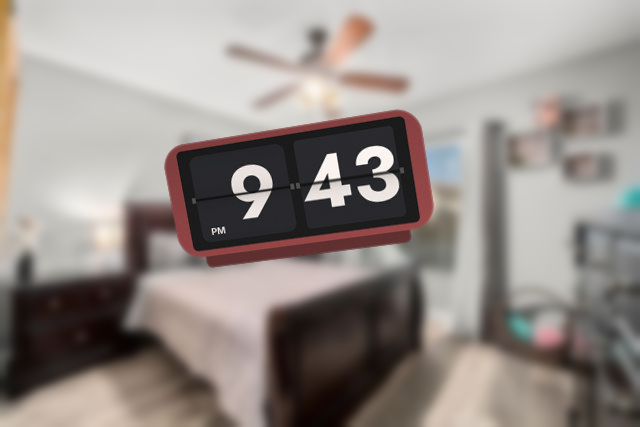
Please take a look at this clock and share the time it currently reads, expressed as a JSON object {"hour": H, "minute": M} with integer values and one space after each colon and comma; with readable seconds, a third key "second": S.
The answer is {"hour": 9, "minute": 43}
